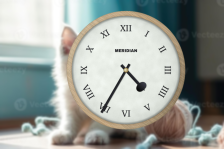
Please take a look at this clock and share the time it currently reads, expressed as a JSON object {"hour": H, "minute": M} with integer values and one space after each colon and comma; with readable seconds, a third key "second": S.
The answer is {"hour": 4, "minute": 35}
